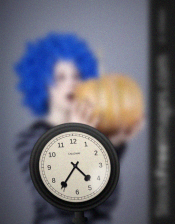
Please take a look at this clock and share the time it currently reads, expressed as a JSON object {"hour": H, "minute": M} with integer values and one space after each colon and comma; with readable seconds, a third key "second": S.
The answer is {"hour": 4, "minute": 36}
